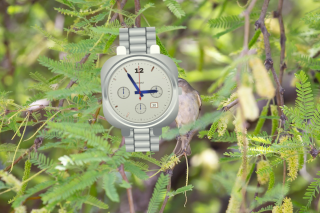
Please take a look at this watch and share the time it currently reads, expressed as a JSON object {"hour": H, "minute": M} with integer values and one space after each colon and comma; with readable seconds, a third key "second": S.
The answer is {"hour": 2, "minute": 55}
